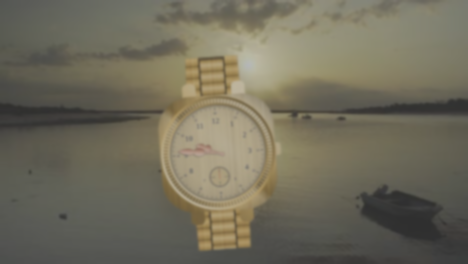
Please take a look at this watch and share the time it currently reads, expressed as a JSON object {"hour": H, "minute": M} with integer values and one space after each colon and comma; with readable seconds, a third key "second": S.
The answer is {"hour": 9, "minute": 46}
